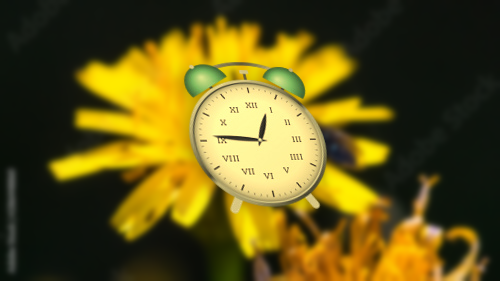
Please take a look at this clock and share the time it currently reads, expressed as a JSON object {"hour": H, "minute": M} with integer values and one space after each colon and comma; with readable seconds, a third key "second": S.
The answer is {"hour": 12, "minute": 46}
